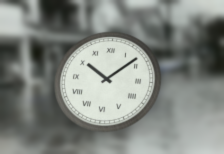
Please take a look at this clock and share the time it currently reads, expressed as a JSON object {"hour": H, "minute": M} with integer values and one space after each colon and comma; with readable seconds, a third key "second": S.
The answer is {"hour": 10, "minute": 8}
